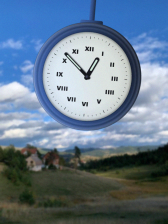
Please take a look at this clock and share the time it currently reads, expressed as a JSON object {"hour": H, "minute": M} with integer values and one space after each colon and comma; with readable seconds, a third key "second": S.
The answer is {"hour": 12, "minute": 52}
